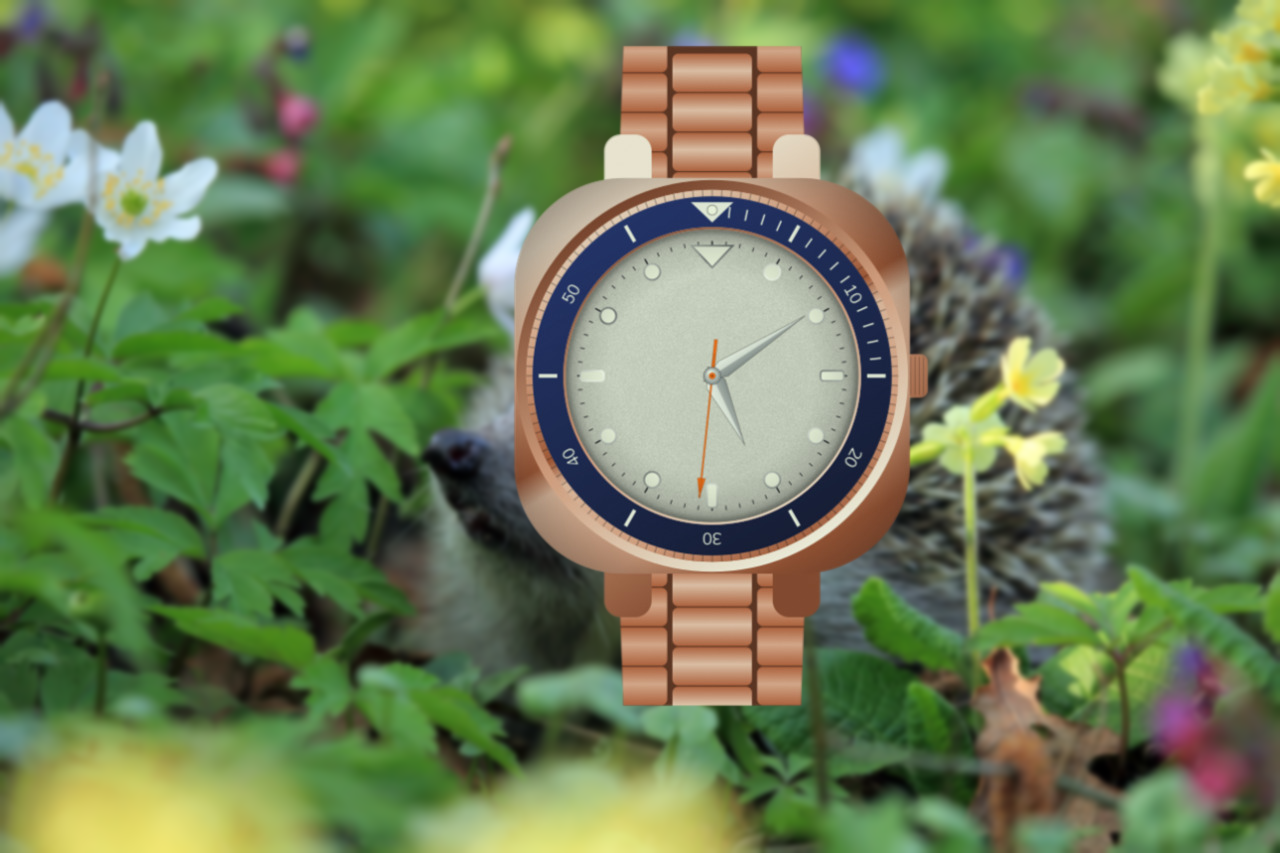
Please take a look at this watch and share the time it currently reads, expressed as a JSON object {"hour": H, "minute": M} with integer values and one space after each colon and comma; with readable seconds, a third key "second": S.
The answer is {"hour": 5, "minute": 9, "second": 31}
